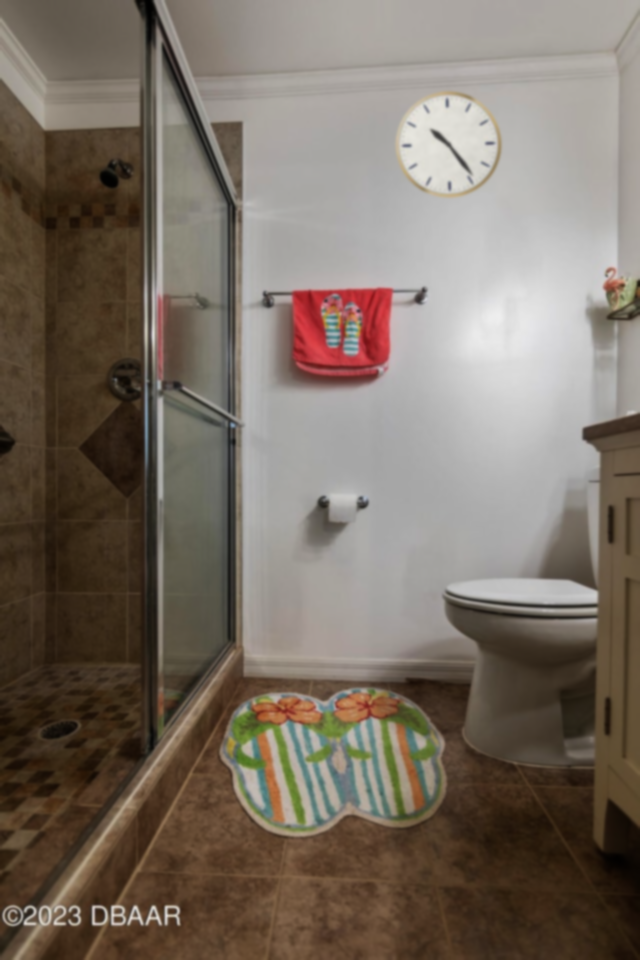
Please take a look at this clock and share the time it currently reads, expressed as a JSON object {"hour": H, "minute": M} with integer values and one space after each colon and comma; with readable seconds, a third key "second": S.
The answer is {"hour": 10, "minute": 24}
